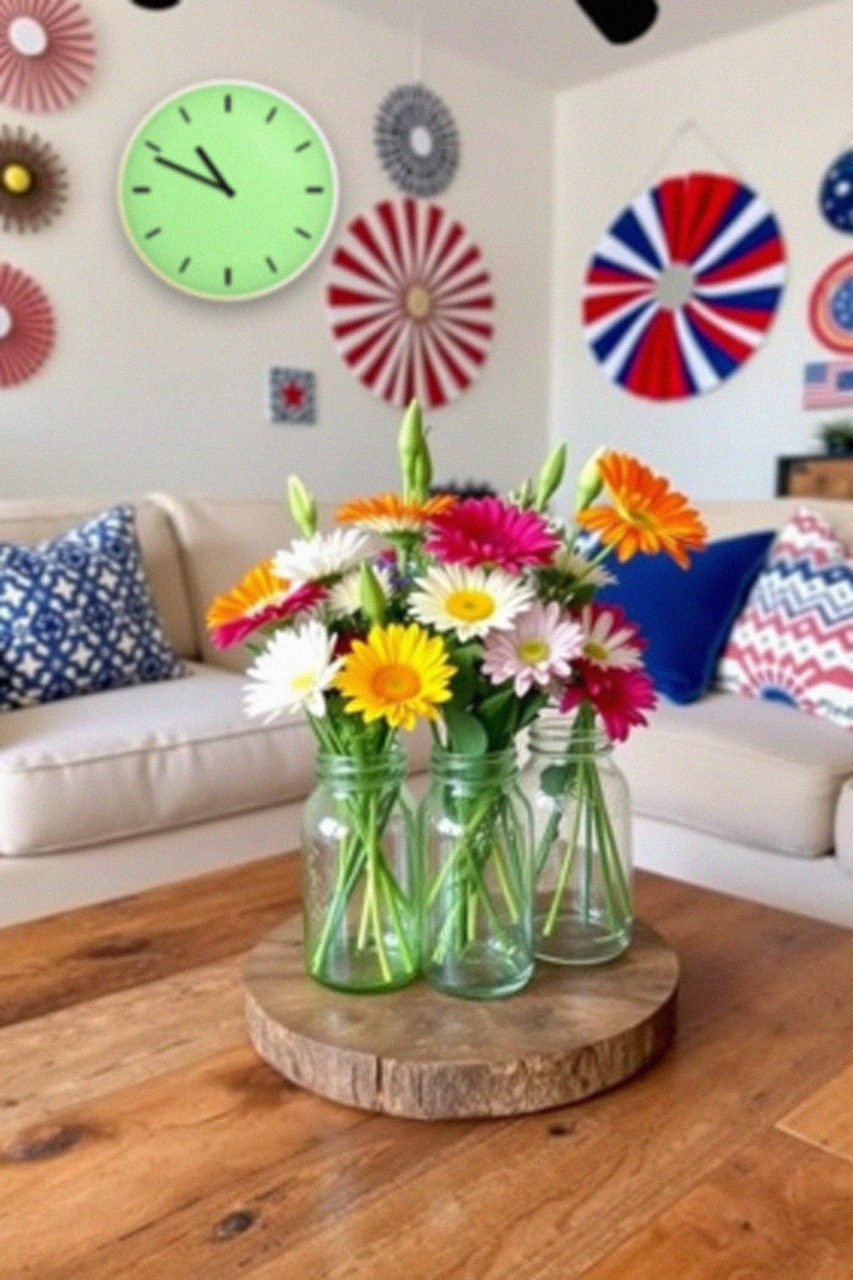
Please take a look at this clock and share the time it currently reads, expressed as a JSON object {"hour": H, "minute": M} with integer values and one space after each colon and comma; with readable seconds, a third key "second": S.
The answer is {"hour": 10, "minute": 49}
